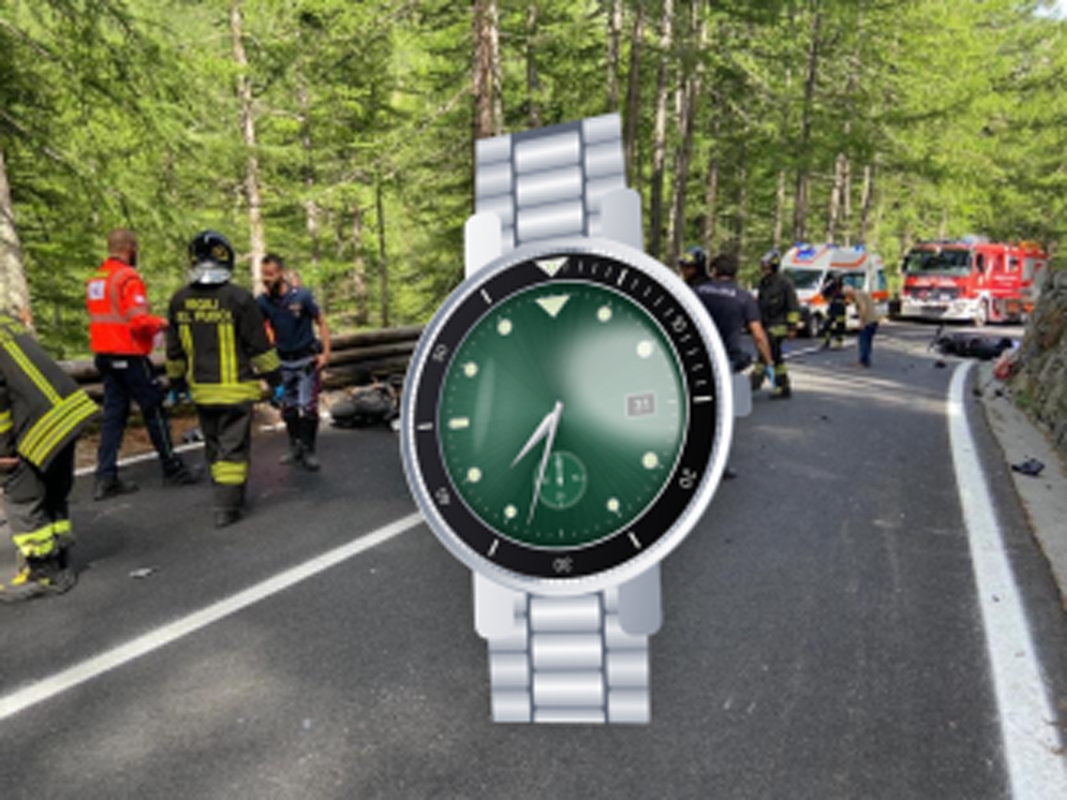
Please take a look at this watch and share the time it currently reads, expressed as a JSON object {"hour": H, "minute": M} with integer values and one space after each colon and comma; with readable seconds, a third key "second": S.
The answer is {"hour": 7, "minute": 33}
